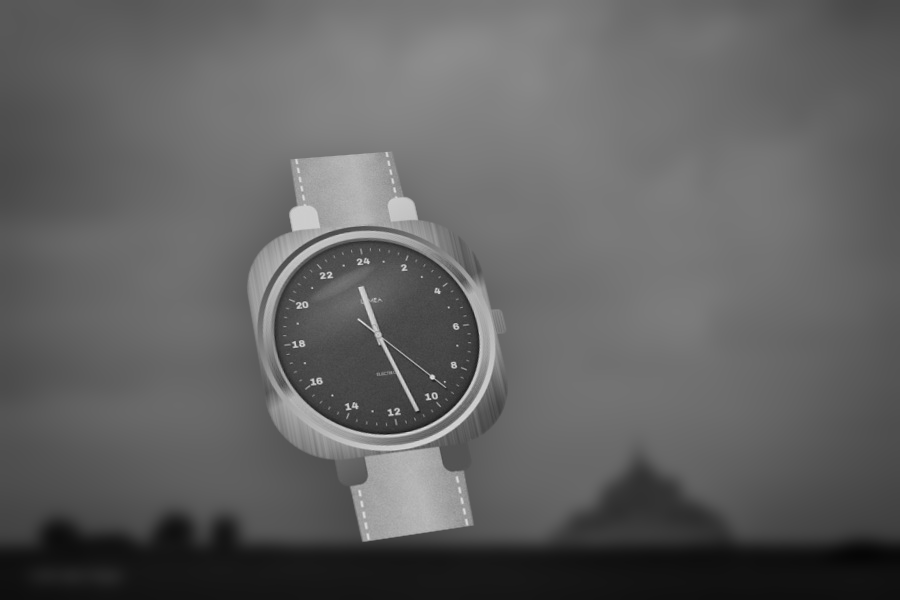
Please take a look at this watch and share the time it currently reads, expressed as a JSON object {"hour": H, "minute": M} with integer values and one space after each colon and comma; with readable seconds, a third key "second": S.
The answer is {"hour": 23, "minute": 27, "second": 23}
